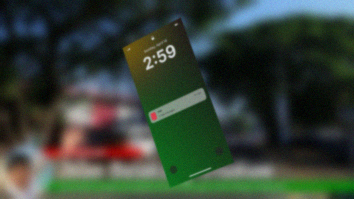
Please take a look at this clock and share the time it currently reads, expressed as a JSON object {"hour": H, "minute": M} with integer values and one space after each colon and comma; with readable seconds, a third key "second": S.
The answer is {"hour": 2, "minute": 59}
